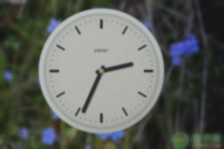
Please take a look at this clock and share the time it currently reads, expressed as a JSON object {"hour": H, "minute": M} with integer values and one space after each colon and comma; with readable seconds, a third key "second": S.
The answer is {"hour": 2, "minute": 34}
